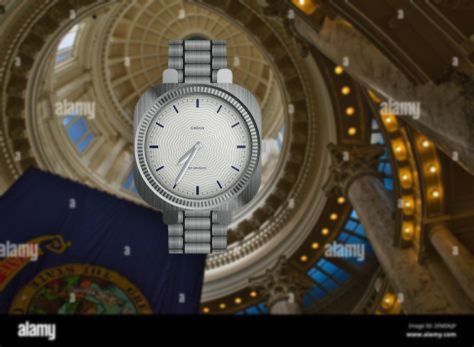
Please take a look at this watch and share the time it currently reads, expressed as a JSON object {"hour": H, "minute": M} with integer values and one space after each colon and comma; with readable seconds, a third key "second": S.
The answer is {"hour": 7, "minute": 35}
